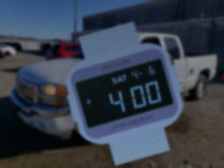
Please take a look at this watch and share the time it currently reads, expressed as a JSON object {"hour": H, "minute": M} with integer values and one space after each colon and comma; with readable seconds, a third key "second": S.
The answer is {"hour": 4, "minute": 0}
